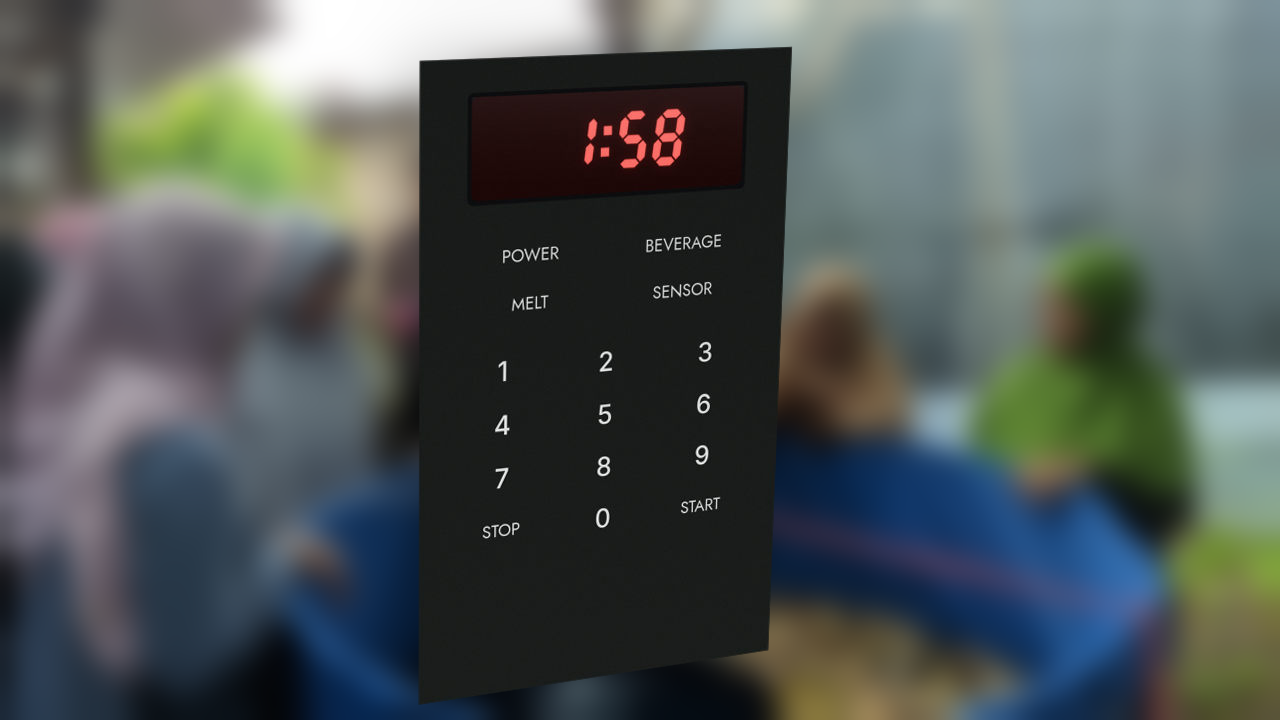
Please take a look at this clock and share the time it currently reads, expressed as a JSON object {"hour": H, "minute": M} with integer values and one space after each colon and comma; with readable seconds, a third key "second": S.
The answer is {"hour": 1, "minute": 58}
